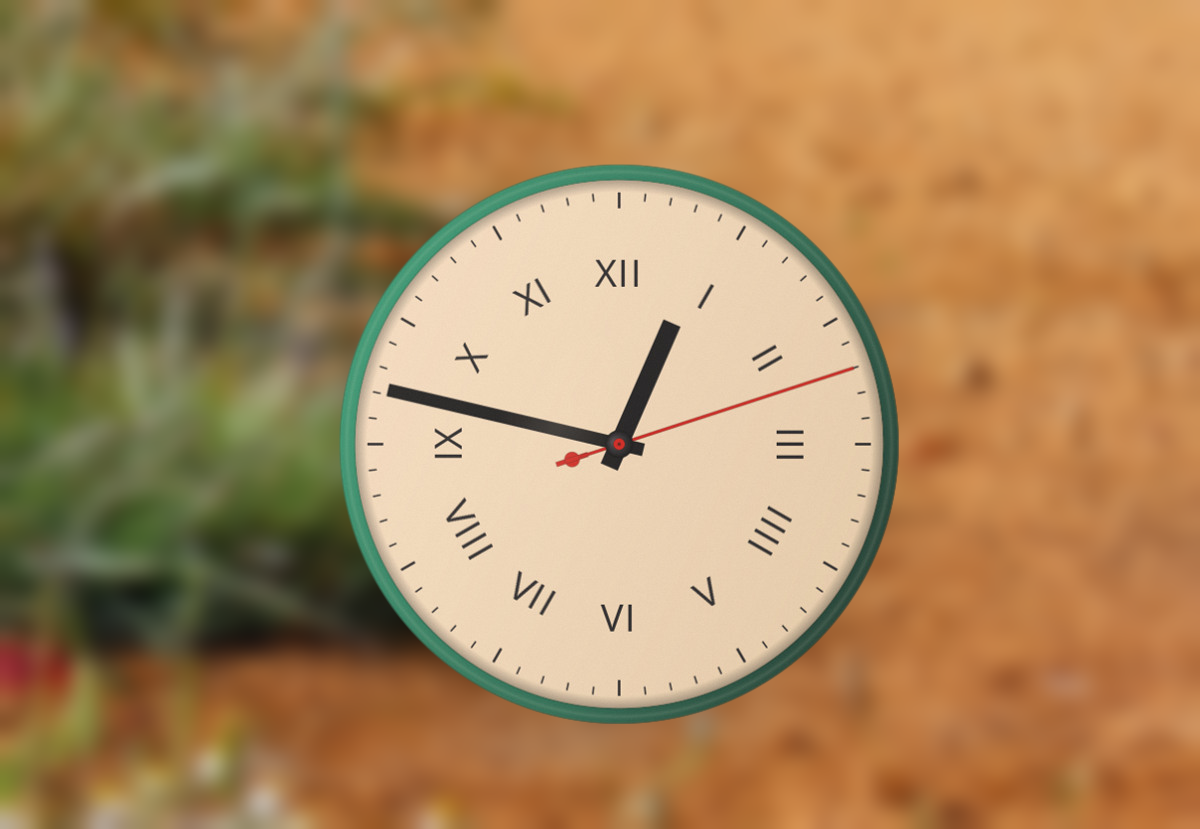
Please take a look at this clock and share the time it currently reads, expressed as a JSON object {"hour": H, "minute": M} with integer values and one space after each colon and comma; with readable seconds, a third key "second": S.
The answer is {"hour": 12, "minute": 47, "second": 12}
